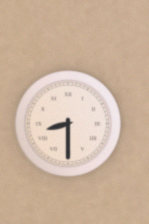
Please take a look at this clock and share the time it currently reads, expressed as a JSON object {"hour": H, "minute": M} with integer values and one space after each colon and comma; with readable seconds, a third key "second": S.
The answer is {"hour": 8, "minute": 30}
